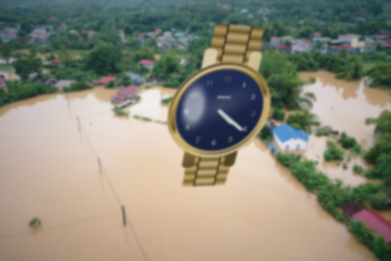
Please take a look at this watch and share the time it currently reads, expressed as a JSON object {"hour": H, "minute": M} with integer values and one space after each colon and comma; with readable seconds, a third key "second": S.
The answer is {"hour": 4, "minute": 21}
